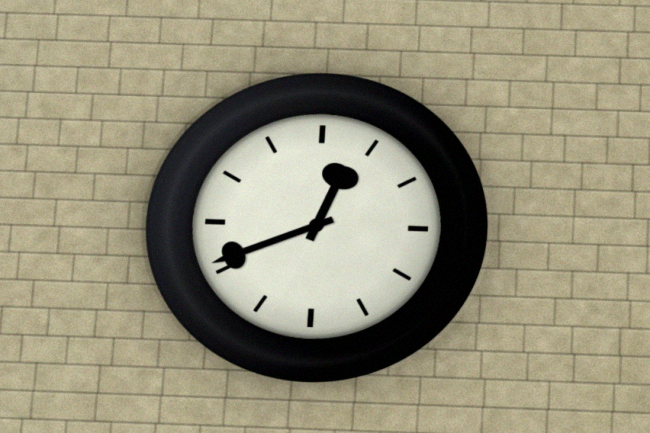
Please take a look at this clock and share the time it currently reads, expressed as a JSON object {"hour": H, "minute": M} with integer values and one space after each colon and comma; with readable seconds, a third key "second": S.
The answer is {"hour": 12, "minute": 41}
